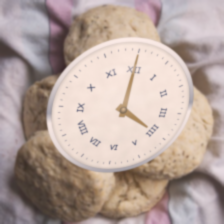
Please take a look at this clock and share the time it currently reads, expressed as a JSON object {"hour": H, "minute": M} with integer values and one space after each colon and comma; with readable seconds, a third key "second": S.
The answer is {"hour": 4, "minute": 0}
